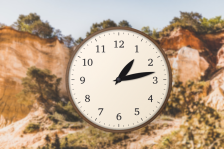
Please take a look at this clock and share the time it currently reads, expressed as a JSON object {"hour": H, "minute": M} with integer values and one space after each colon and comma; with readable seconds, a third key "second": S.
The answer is {"hour": 1, "minute": 13}
